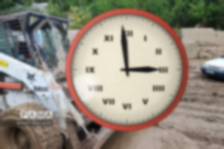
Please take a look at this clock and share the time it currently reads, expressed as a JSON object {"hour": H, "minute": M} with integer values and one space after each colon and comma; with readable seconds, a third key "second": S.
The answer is {"hour": 2, "minute": 59}
